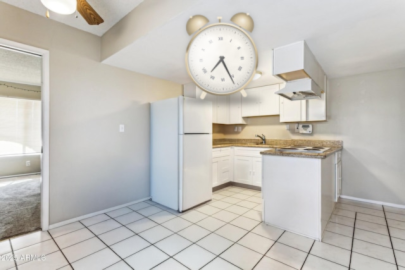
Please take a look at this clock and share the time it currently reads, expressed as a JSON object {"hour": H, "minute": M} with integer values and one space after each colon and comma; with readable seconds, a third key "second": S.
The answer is {"hour": 7, "minute": 26}
